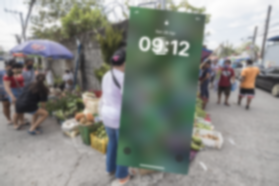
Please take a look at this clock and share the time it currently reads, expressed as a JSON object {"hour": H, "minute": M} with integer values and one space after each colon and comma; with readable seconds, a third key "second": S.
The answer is {"hour": 9, "minute": 12}
